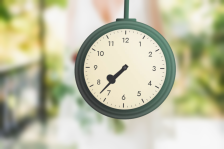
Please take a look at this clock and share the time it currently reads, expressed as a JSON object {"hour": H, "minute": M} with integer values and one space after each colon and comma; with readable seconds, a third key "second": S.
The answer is {"hour": 7, "minute": 37}
